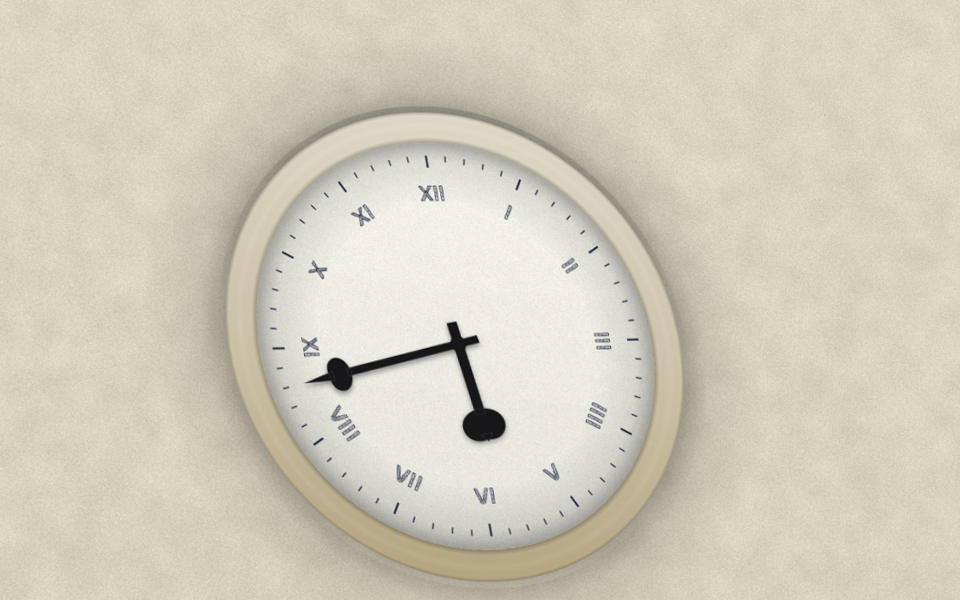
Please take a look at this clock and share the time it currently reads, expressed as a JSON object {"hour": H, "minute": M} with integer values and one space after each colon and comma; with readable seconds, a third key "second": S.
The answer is {"hour": 5, "minute": 43}
